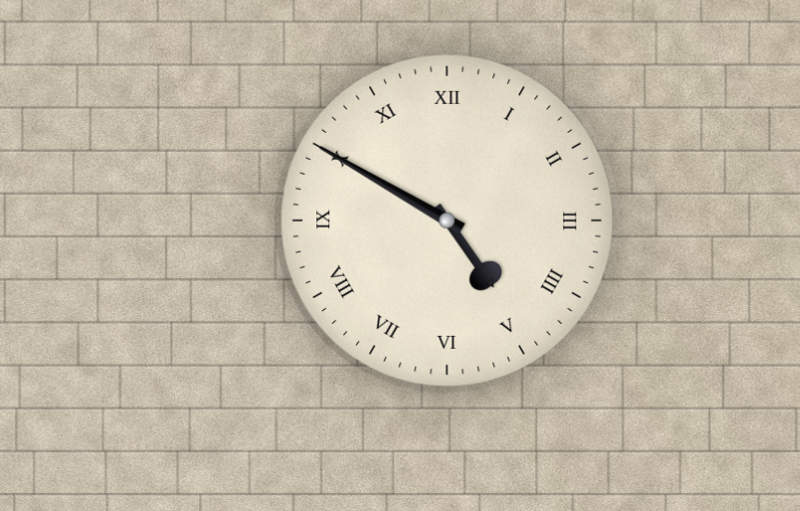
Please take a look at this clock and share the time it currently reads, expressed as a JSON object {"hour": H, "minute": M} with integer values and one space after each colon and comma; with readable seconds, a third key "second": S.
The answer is {"hour": 4, "minute": 50}
